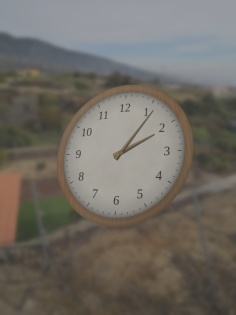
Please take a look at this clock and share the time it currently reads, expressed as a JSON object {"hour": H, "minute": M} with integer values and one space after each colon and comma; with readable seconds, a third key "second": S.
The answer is {"hour": 2, "minute": 6}
